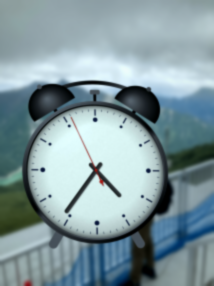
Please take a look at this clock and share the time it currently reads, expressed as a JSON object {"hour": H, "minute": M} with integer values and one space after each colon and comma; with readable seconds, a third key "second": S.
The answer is {"hour": 4, "minute": 35, "second": 56}
